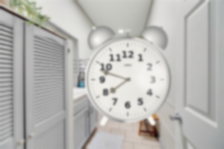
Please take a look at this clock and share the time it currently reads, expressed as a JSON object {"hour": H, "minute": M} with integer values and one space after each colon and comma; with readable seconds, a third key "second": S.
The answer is {"hour": 7, "minute": 48}
